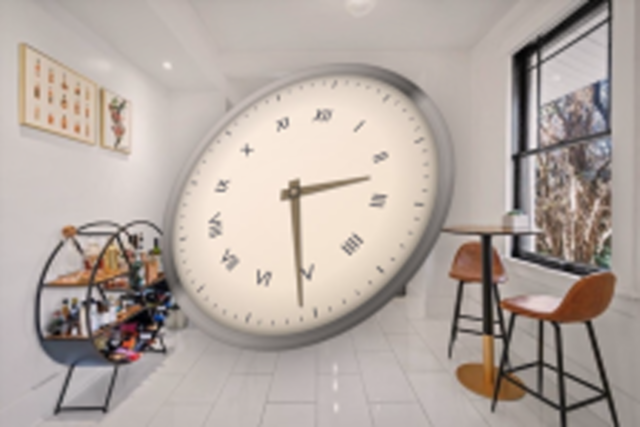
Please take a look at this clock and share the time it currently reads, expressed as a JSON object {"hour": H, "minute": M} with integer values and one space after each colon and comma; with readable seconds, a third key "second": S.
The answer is {"hour": 2, "minute": 26}
